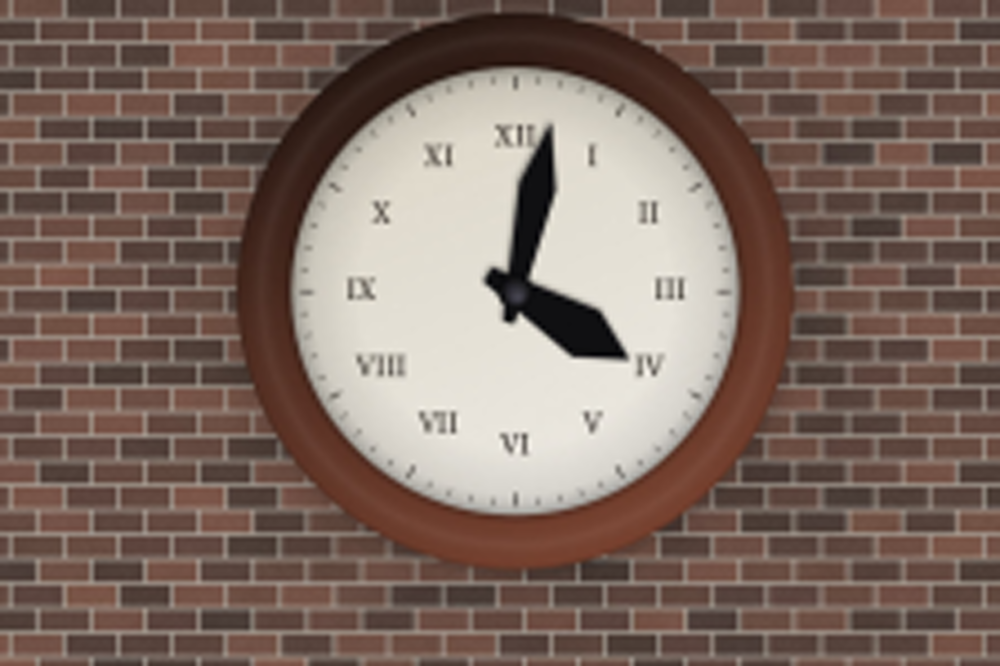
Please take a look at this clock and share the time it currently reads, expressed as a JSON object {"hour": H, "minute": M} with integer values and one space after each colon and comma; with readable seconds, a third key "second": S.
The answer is {"hour": 4, "minute": 2}
